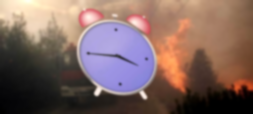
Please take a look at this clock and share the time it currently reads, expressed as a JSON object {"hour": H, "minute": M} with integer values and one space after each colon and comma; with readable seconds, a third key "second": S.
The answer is {"hour": 3, "minute": 45}
